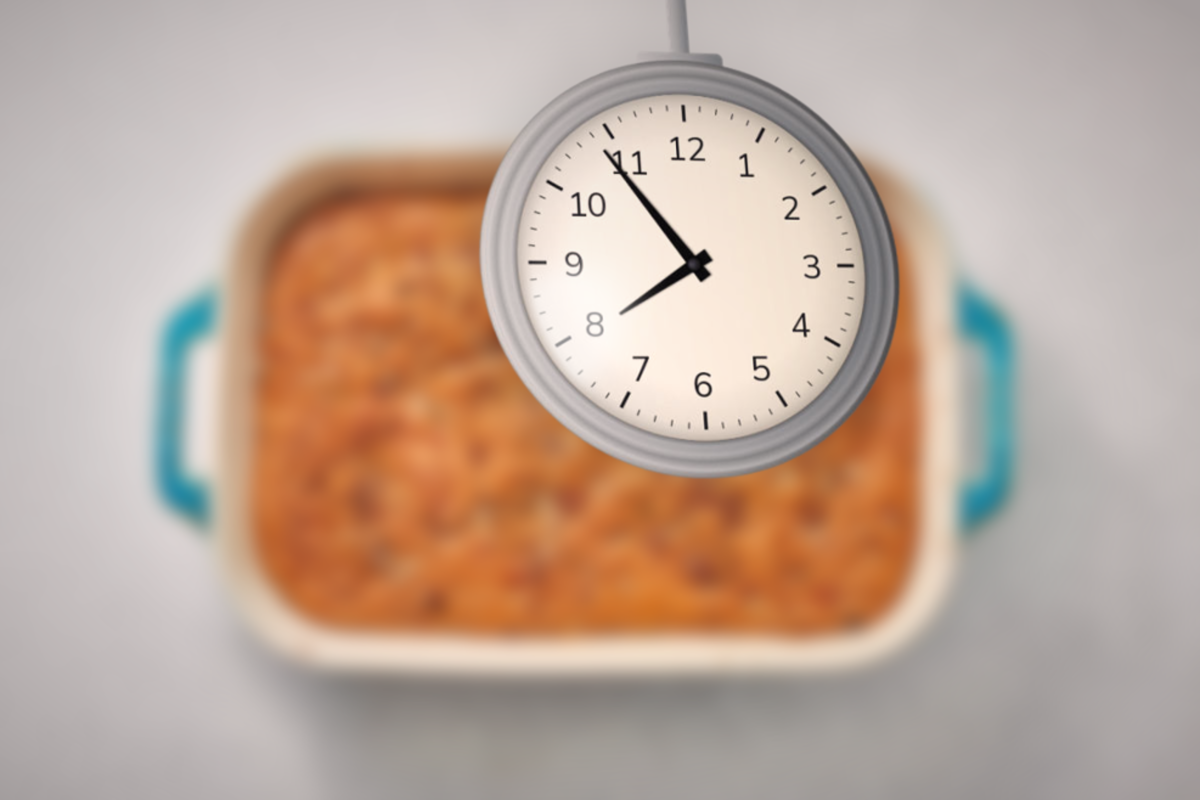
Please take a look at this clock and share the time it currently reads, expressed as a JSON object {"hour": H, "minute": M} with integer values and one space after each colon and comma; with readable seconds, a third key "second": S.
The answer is {"hour": 7, "minute": 54}
